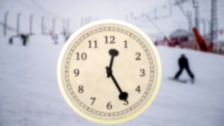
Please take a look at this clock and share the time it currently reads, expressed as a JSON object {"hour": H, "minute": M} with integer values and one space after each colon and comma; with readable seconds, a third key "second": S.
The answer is {"hour": 12, "minute": 25}
